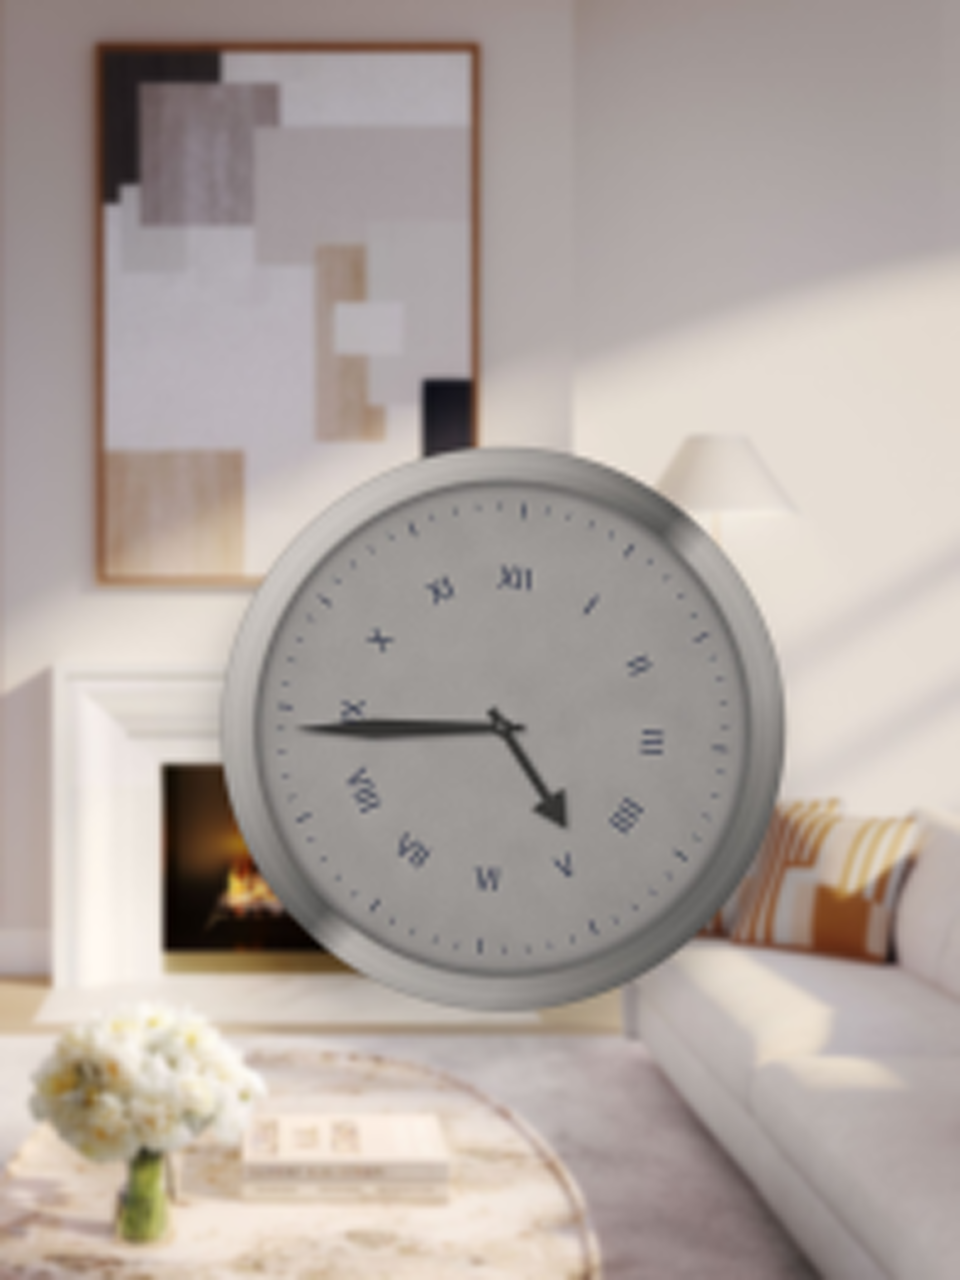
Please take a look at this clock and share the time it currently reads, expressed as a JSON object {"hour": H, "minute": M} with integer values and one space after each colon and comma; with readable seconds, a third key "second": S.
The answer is {"hour": 4, "minute": 44}
